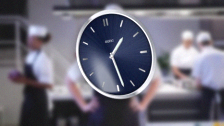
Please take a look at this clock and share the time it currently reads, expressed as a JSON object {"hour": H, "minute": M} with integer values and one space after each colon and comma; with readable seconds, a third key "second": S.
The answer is {"hour": 1, "minute": 28}
